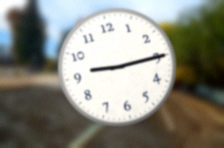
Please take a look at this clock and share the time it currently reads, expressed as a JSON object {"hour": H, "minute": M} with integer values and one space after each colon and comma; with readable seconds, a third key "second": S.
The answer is {"hour": 9, "minute": 15}
